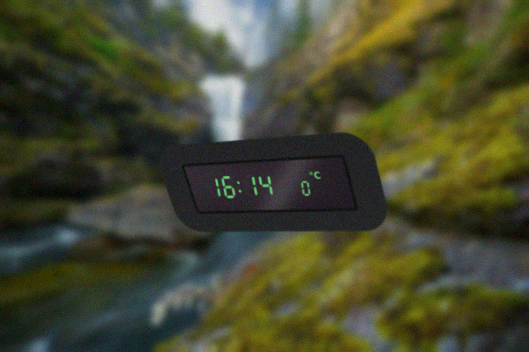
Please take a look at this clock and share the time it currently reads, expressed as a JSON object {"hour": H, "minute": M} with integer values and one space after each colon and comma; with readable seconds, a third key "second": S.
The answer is {"hour": 16, "minute": 14}
